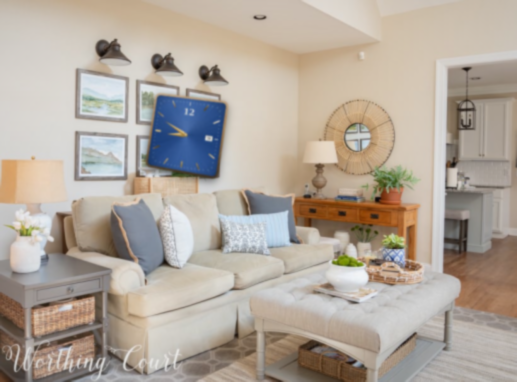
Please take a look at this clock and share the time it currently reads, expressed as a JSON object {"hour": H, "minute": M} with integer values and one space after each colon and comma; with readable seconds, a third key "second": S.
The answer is {"hour": 8, "minute": 49}
